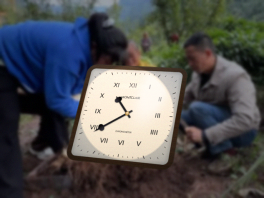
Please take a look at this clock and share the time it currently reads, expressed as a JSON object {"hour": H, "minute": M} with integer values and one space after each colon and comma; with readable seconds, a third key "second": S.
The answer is {"hour": 10, "minute": 39}
